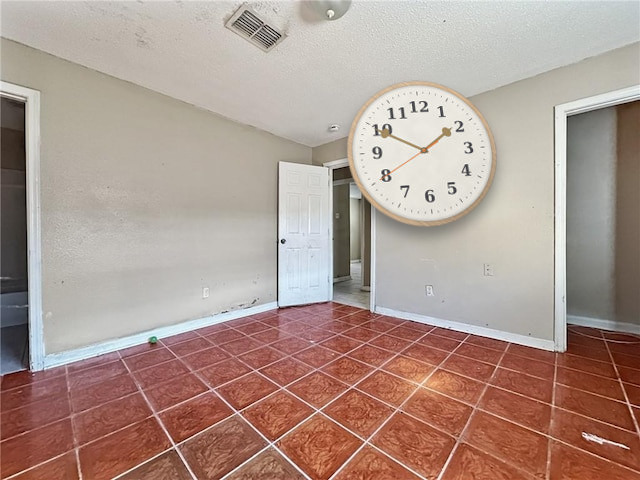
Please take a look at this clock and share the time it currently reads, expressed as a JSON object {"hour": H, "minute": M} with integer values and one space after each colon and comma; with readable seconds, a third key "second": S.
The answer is {"hour": 1, "minute": 49, "second": 40}
